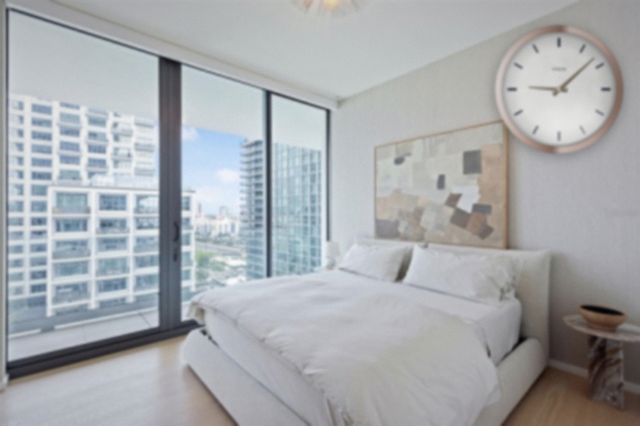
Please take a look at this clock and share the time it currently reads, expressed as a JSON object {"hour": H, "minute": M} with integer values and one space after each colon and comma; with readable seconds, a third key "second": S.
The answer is {"hour": 9, "minute": 8}
